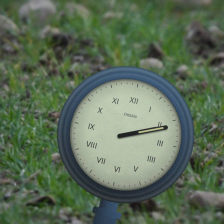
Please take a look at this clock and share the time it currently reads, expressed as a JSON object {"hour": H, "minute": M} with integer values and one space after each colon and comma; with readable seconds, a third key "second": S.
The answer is {"hour": 2, "minute": 11}
